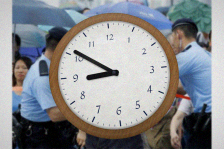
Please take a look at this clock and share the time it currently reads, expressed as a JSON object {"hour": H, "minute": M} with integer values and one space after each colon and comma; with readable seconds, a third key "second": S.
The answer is {"hour": 8, "minute": 51}
